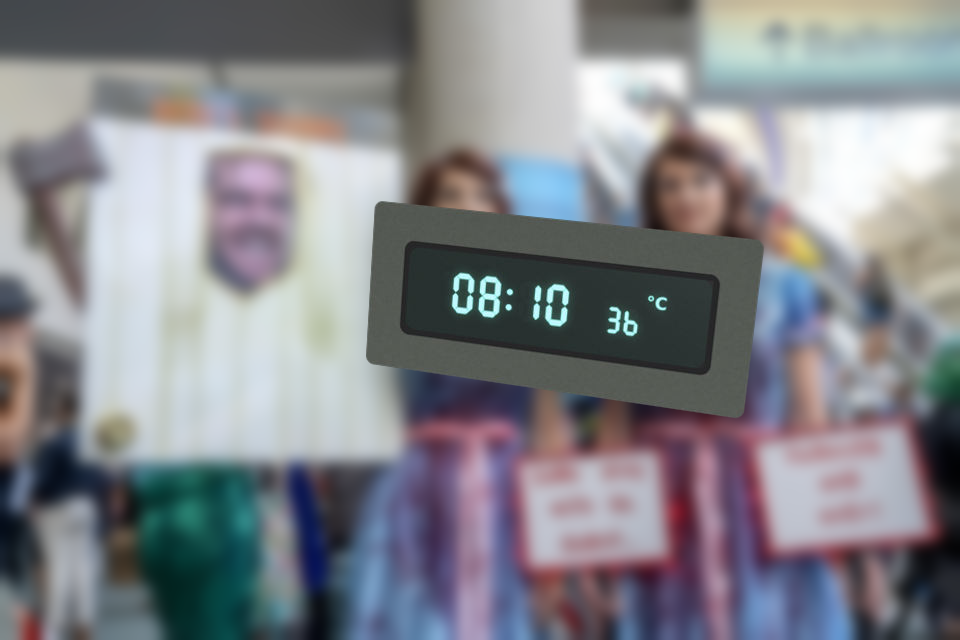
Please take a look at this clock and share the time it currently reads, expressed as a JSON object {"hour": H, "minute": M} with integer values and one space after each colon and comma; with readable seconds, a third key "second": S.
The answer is {"hour": 8, "minute": 10}
